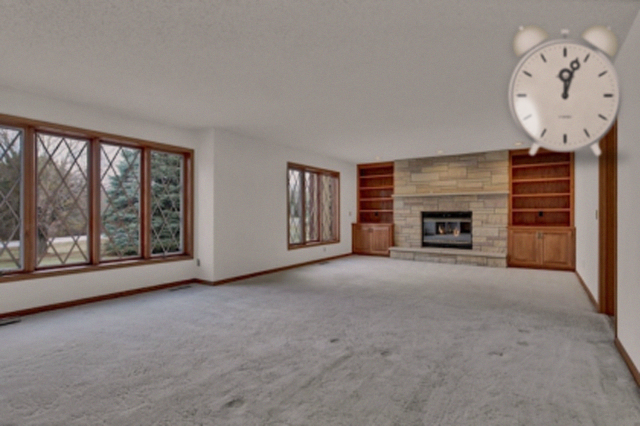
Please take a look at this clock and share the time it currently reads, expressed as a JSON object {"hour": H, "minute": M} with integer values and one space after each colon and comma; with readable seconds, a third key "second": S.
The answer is {"hour": 12, "minute": 3}
